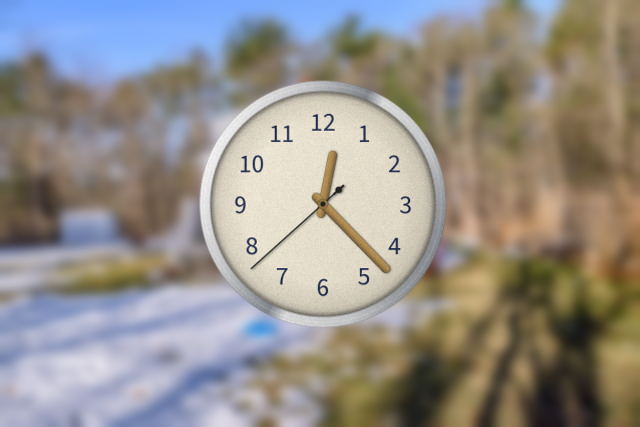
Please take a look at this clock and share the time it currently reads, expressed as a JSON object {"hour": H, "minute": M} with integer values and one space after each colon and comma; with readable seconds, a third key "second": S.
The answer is {"hour": 12, "minute": 22, "second": 38}
